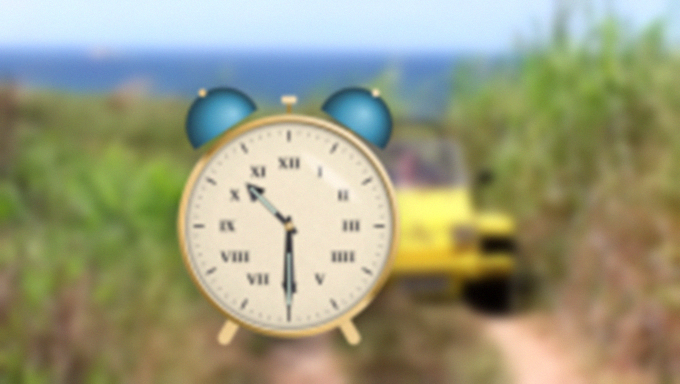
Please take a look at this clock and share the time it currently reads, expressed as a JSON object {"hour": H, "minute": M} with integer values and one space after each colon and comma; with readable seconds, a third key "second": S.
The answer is {"hour": 10, "minute": 30}
